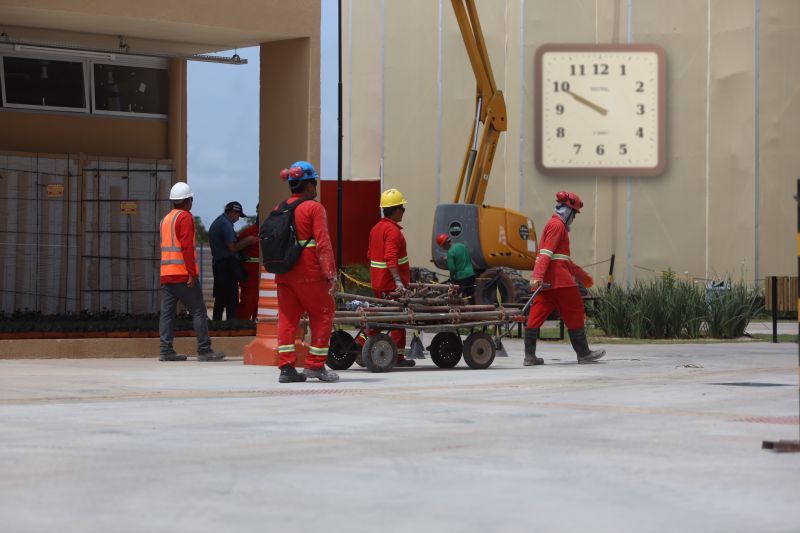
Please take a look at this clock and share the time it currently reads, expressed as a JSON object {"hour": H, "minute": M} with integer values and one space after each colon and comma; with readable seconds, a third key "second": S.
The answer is {"hour": 9, "minute": 50}
